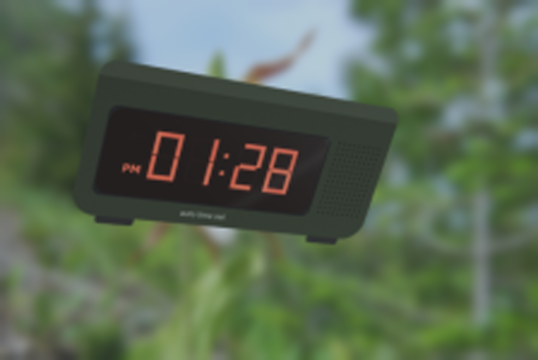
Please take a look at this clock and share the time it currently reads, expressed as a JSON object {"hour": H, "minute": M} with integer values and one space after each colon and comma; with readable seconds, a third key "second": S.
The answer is {"hour": 1, "minute": 28}
